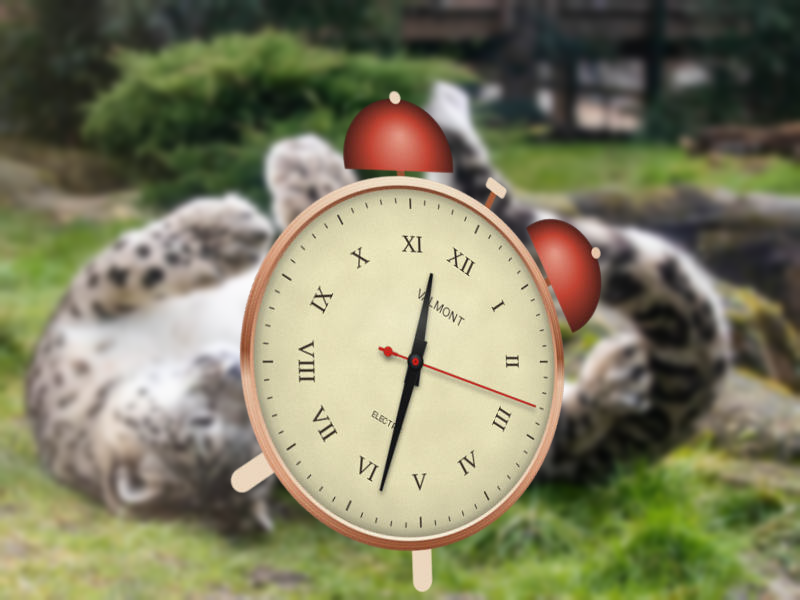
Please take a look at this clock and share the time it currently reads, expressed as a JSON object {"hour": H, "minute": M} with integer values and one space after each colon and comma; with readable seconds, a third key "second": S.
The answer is {"hour": 11, "minute": 28, "second": 13}
